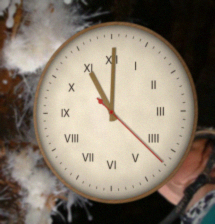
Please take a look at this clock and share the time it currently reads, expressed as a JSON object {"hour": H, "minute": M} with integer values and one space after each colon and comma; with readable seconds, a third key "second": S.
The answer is {"hour": 11, "minute": 0, "second": 22}
